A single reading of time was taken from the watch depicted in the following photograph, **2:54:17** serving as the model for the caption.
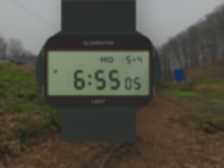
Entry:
**6:55:05**
